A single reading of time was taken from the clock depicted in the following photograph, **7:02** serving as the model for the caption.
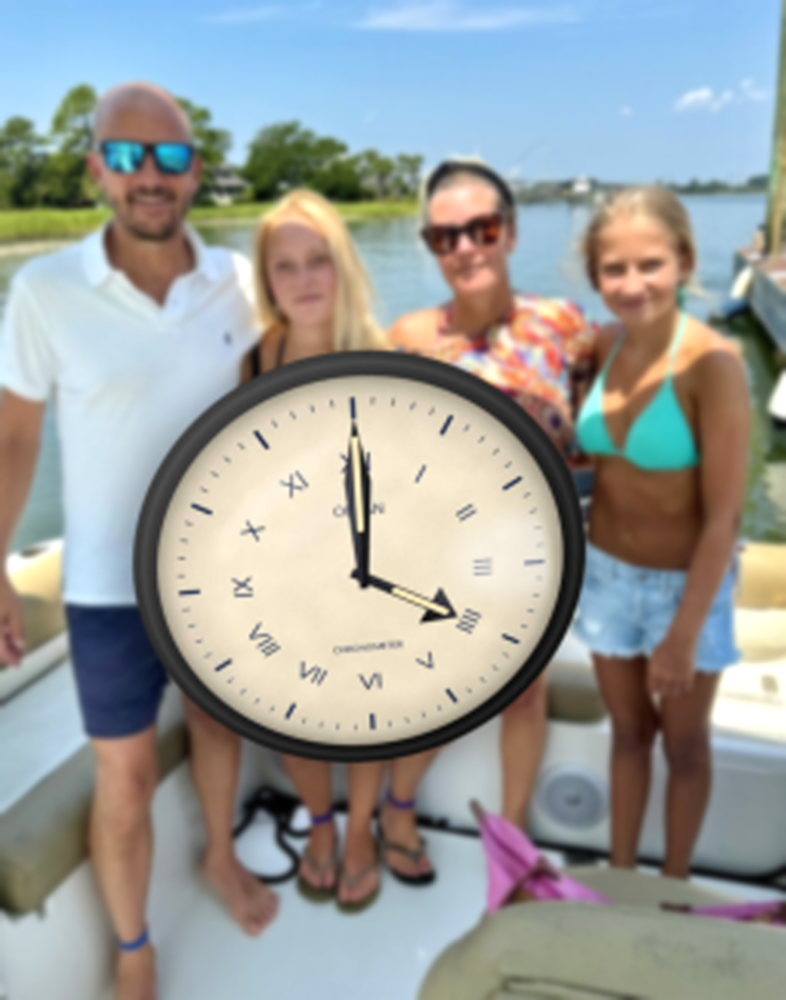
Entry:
**4:00**
